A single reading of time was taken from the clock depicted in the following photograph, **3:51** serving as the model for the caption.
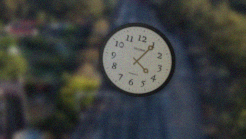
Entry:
**4:05**
